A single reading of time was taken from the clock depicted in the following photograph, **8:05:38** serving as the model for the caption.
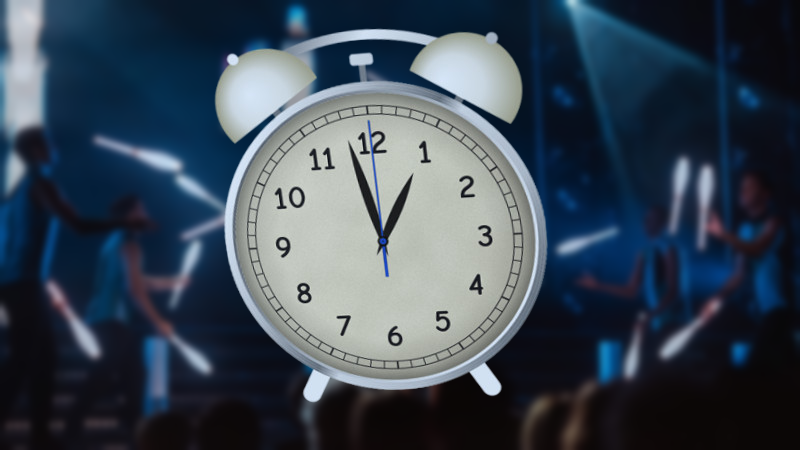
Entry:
**12:58:00**
